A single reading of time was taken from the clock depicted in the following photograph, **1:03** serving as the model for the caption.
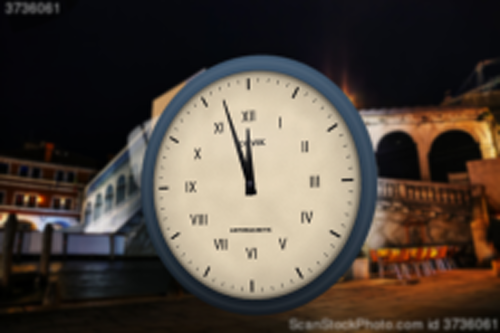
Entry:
**11:57**
